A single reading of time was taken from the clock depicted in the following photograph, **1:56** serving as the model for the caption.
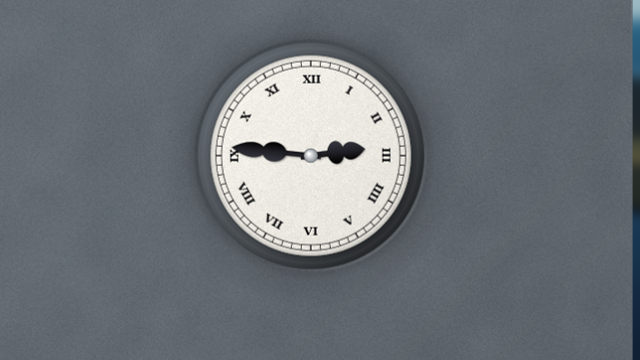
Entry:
**2:46**
